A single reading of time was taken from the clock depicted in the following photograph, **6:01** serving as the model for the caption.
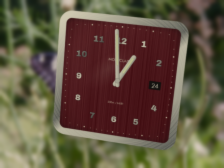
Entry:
**12:59**
